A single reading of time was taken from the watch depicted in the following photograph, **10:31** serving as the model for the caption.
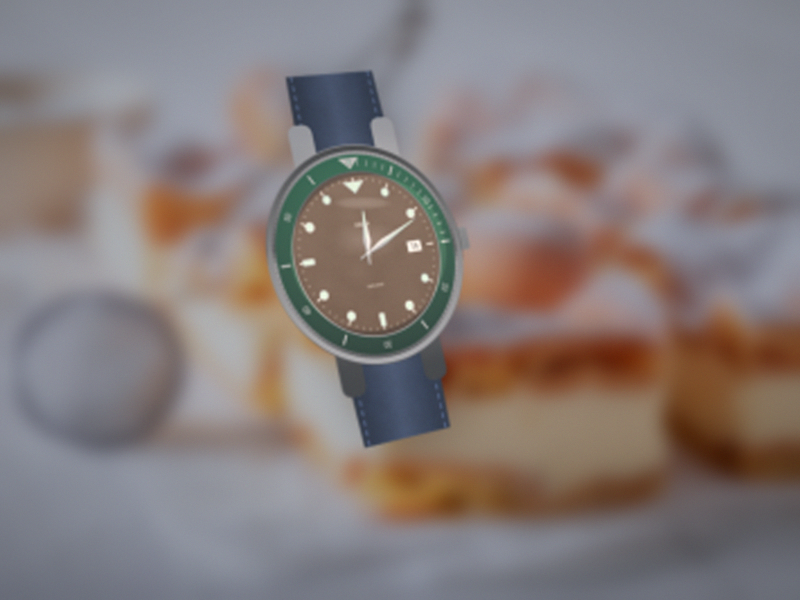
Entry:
**12:11**
